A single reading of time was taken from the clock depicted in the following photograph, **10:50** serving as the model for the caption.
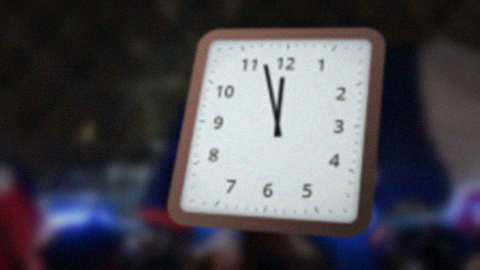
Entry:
**11:57**
